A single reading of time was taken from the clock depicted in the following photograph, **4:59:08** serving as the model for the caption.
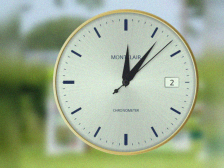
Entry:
**12:06:08**
